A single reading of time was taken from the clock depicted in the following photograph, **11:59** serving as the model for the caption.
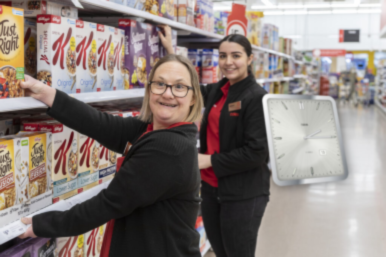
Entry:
**2:15**
